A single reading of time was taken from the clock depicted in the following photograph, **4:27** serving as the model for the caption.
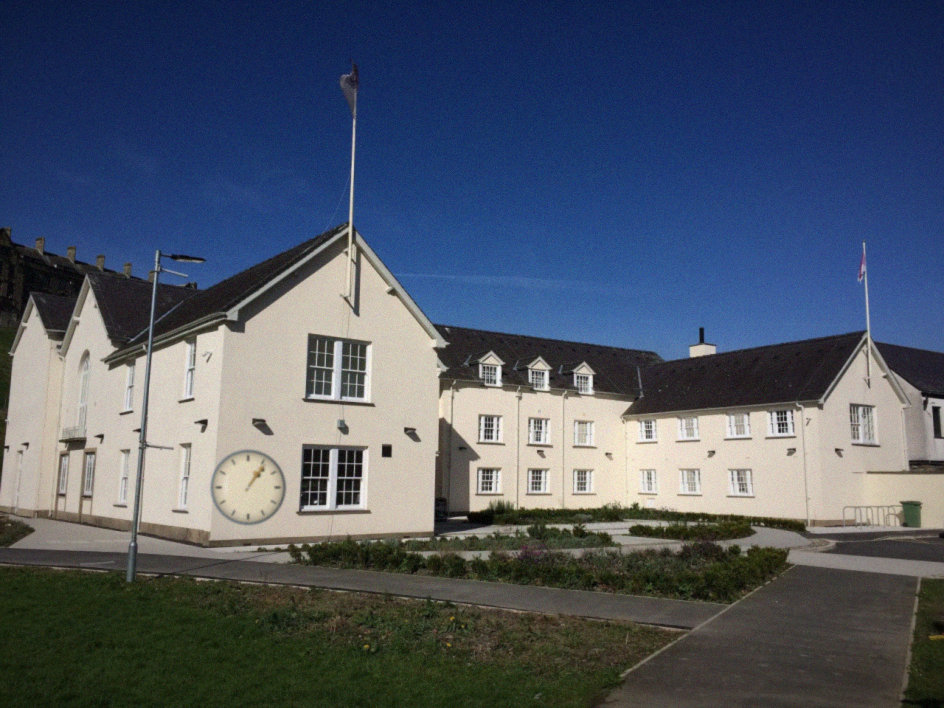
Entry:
**1:06**
